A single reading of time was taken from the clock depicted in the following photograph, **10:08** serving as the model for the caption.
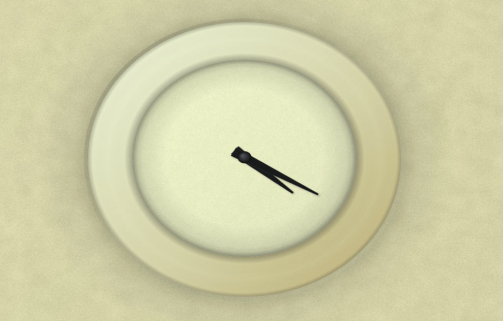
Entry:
**4:20**
